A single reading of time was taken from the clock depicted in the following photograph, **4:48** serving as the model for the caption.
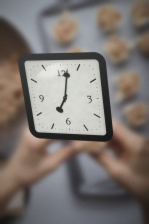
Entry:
**7:02**
